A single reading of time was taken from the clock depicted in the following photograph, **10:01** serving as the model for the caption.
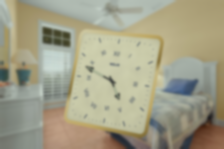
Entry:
**4:48**
